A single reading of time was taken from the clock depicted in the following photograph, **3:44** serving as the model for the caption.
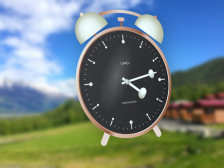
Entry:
**4:13**
